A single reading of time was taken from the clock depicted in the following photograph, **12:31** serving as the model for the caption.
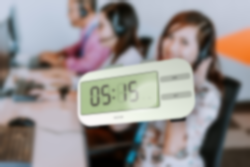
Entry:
**5:15**
